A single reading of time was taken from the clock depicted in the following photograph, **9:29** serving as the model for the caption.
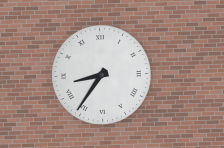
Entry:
**8:36**
